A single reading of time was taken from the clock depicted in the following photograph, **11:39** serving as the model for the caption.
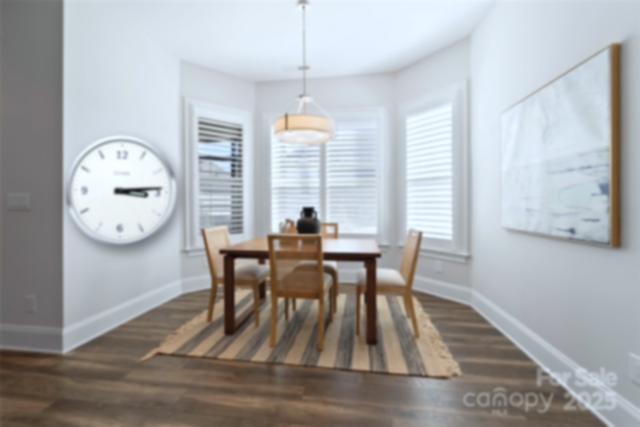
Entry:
**3:14**
